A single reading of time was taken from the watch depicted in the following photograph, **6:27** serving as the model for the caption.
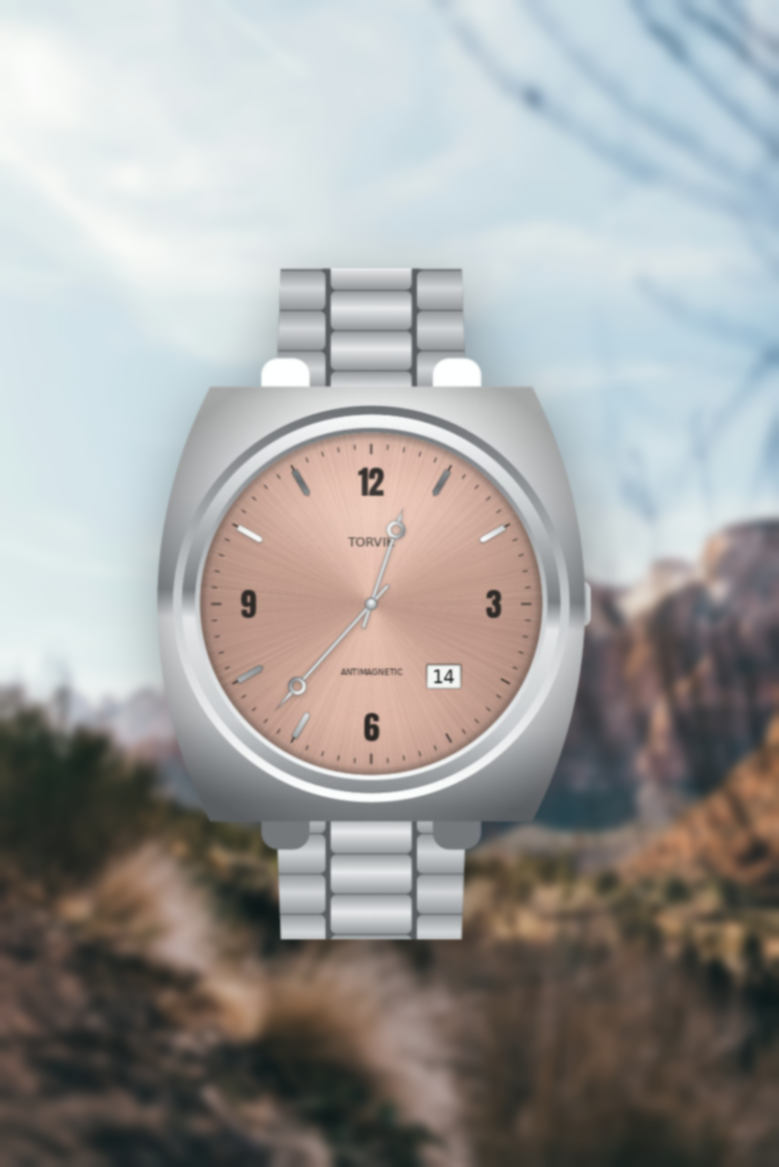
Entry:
**12:37**
